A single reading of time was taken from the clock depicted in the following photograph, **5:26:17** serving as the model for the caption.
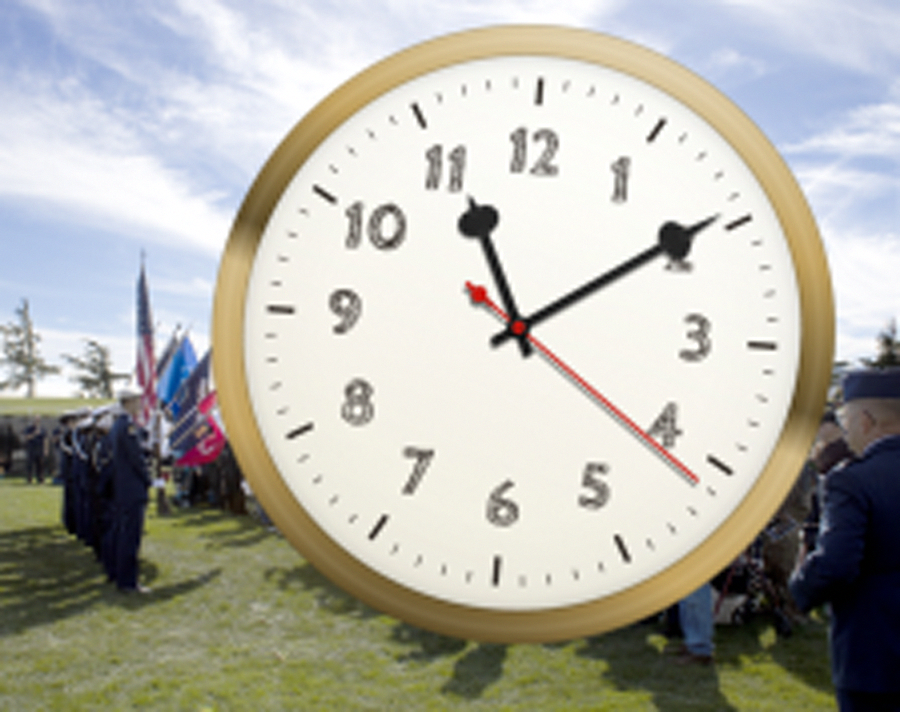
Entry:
**11:09:21**
